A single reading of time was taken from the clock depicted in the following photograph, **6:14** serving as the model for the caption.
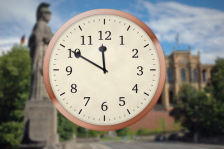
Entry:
**11:50**
